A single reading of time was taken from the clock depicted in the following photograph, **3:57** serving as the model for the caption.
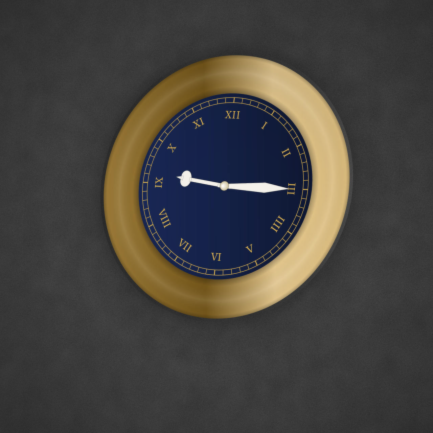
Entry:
**9:15**
